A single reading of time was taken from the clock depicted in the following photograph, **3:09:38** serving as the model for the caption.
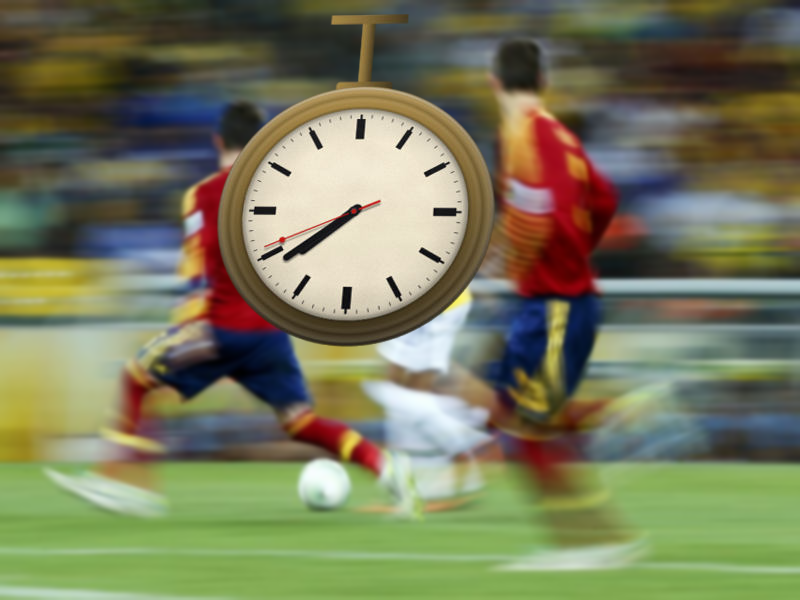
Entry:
**7:38:41**
